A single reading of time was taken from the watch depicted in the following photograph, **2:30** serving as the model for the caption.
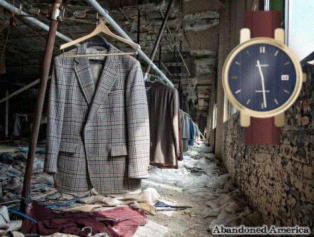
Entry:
**11:29**
